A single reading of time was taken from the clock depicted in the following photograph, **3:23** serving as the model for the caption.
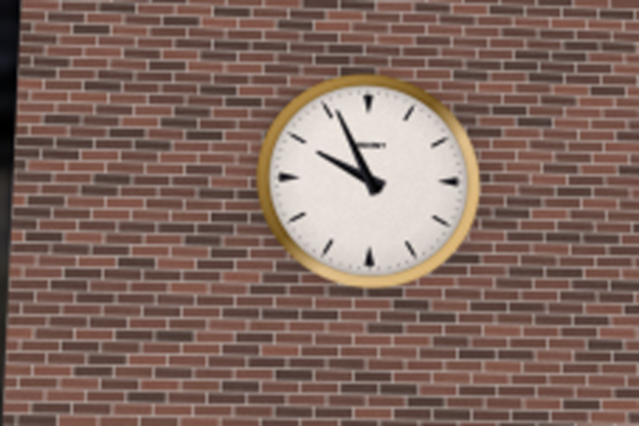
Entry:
**9:56**
